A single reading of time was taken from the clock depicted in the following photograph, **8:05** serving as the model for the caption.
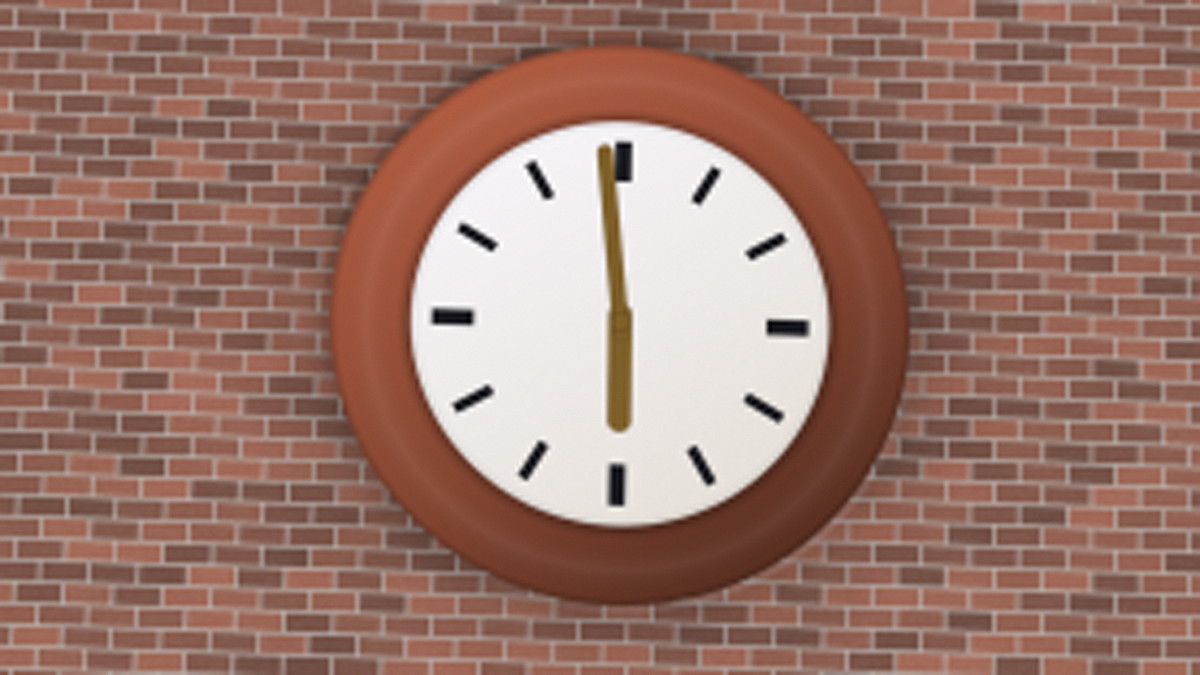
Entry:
**5:59**
